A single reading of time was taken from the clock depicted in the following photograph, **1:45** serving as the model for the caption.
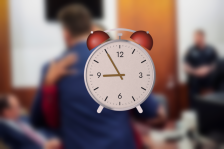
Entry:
**8:55**
